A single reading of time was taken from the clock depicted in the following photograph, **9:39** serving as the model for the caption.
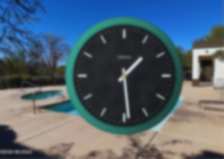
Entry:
**1:29**
